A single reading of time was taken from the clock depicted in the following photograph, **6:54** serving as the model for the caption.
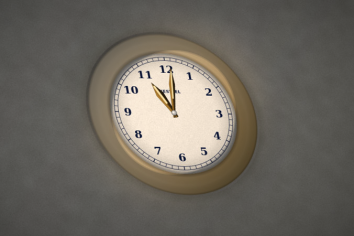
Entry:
**11:01**
